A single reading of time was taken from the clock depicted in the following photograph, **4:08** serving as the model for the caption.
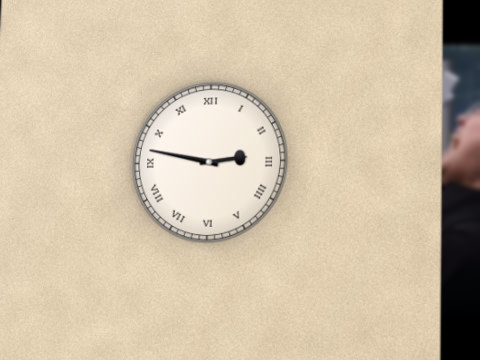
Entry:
**2:47**
